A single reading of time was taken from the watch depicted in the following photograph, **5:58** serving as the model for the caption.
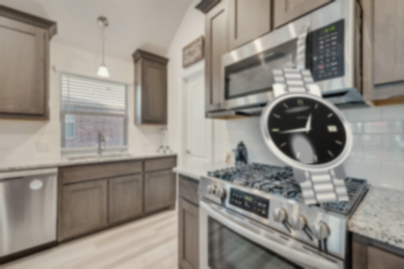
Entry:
**12:44**
